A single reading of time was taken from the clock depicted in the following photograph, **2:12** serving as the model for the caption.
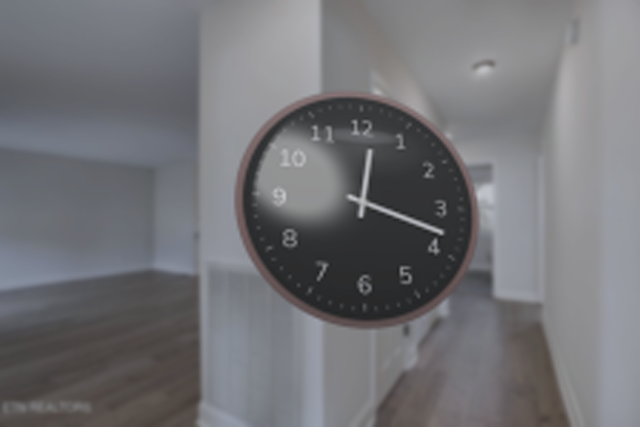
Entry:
**12:18**
